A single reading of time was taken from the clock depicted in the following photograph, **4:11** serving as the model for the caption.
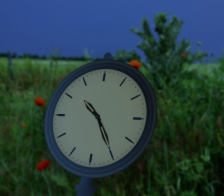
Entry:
**10:25**
